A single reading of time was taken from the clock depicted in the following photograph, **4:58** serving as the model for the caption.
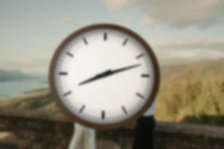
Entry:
**8:12**
